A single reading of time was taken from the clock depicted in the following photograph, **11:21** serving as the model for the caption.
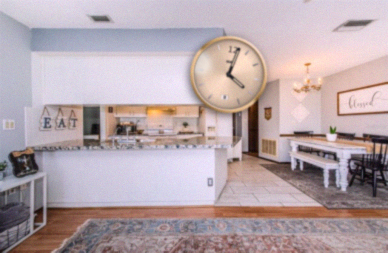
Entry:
**4:02**
